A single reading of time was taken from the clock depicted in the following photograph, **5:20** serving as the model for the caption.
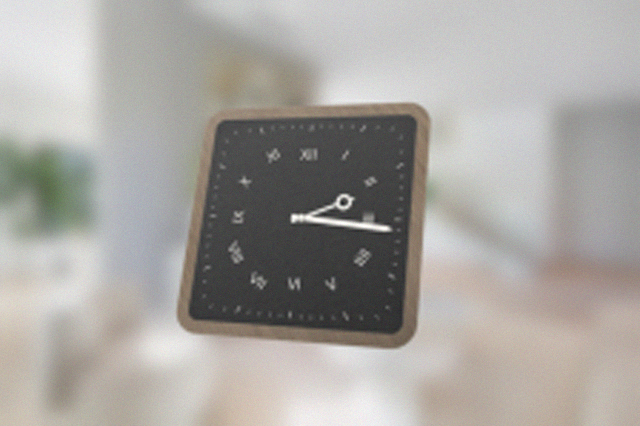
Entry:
**2:16**
